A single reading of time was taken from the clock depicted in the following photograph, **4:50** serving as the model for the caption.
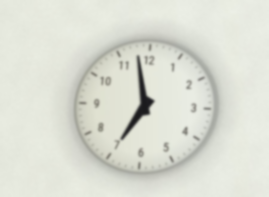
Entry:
**6:58**
